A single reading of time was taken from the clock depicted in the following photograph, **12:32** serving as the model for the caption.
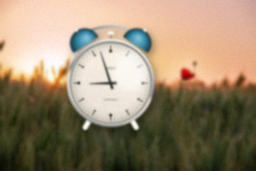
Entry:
**8:57**
